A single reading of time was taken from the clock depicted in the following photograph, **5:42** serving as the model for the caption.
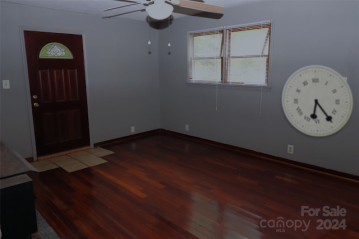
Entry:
**6:24**
